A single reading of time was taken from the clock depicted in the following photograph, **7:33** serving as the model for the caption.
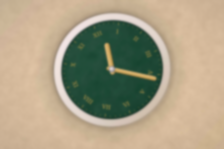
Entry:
**12:21**
